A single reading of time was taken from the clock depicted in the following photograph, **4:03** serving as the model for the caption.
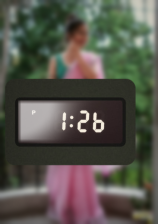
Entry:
**1:26**
